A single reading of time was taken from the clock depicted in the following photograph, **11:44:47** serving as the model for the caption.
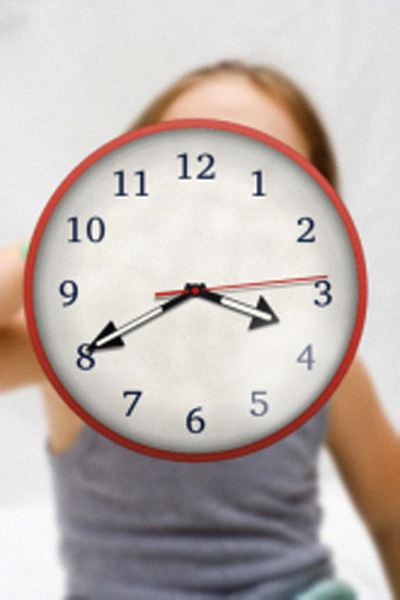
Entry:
**3:40:14**
